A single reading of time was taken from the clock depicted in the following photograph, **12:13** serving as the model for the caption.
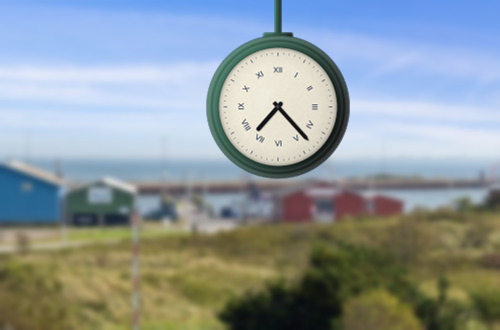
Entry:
**7:23**
